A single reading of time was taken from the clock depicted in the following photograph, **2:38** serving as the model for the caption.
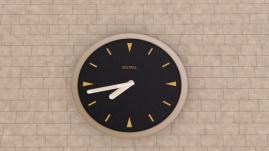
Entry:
**7:43**
